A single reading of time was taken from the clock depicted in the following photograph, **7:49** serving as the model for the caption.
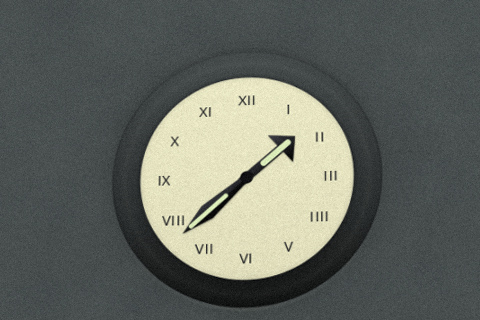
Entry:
**1:38**
